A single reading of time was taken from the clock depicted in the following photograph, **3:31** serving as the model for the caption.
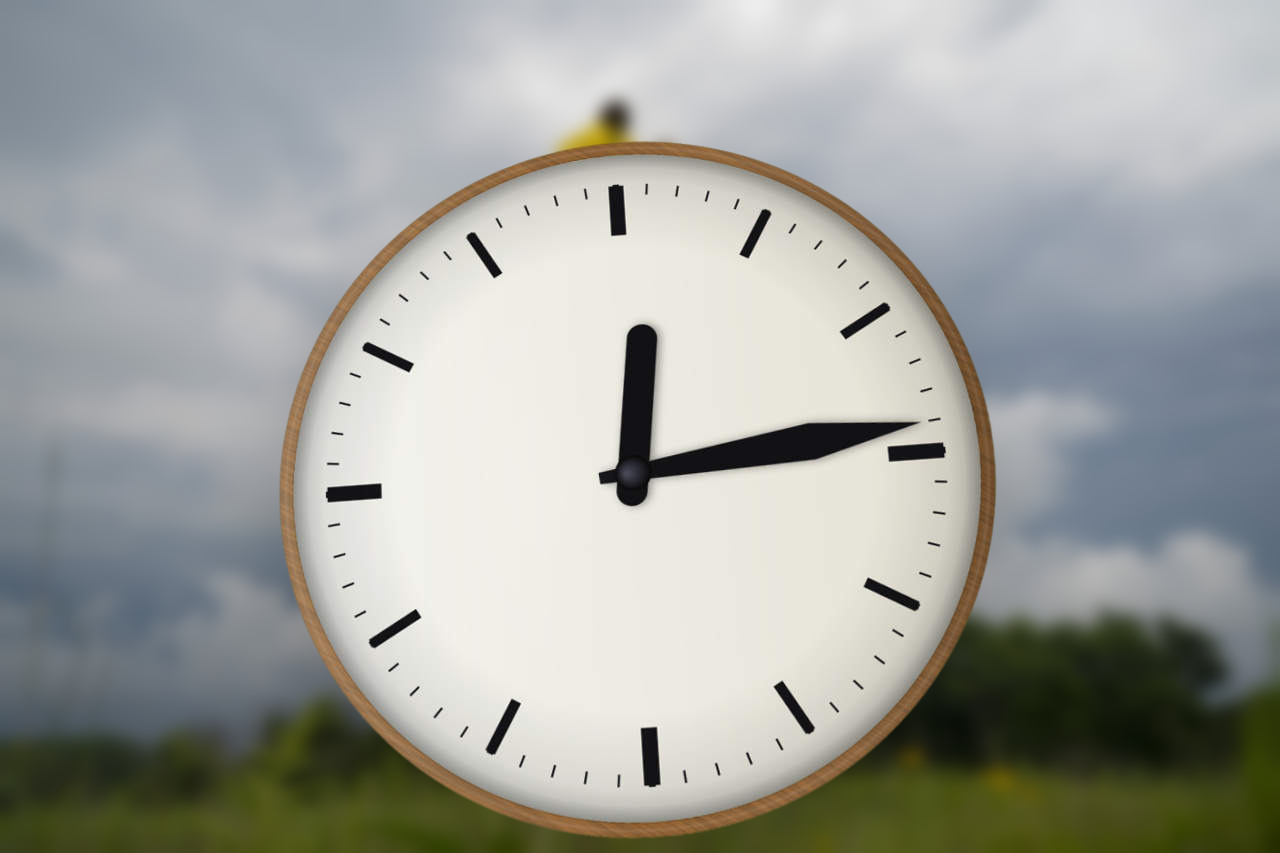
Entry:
**12:14**
